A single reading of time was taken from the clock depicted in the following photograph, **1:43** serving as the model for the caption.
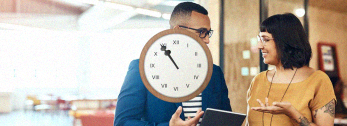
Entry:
**10:54**
